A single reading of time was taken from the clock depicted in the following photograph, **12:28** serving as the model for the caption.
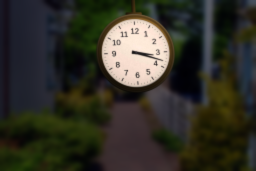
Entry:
**3:18**
